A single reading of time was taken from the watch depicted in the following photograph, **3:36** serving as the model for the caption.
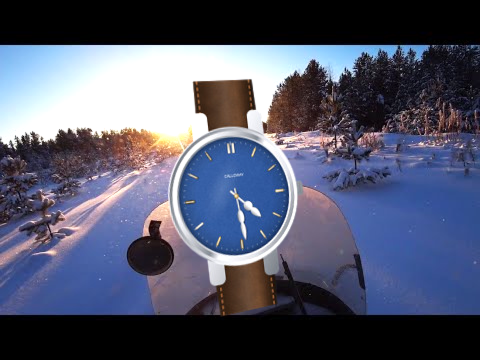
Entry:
**4:29**
